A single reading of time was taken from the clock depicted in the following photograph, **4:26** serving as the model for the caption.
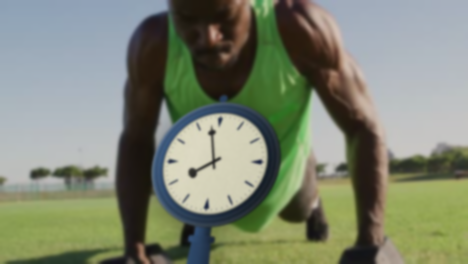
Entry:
**7:58**
